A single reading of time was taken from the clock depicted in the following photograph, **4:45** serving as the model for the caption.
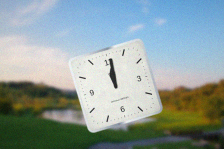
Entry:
**12:01**
